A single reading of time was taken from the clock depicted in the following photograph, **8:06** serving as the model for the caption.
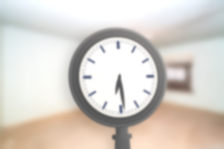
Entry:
**6:29**
